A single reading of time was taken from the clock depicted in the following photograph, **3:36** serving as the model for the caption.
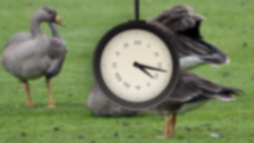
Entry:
**4:17**
